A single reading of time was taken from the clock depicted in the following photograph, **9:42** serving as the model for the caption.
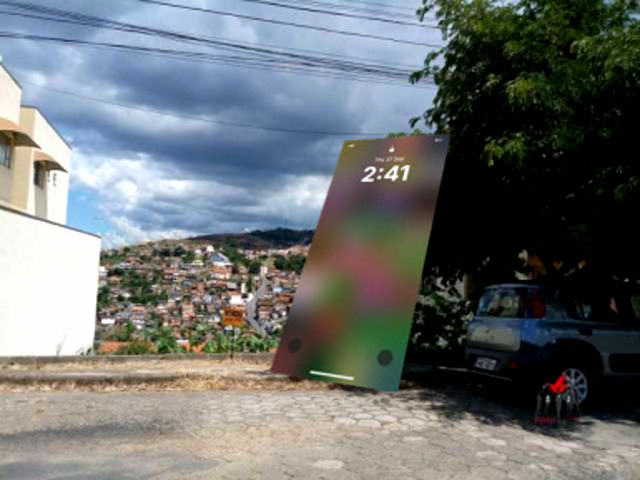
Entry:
**2:41**
